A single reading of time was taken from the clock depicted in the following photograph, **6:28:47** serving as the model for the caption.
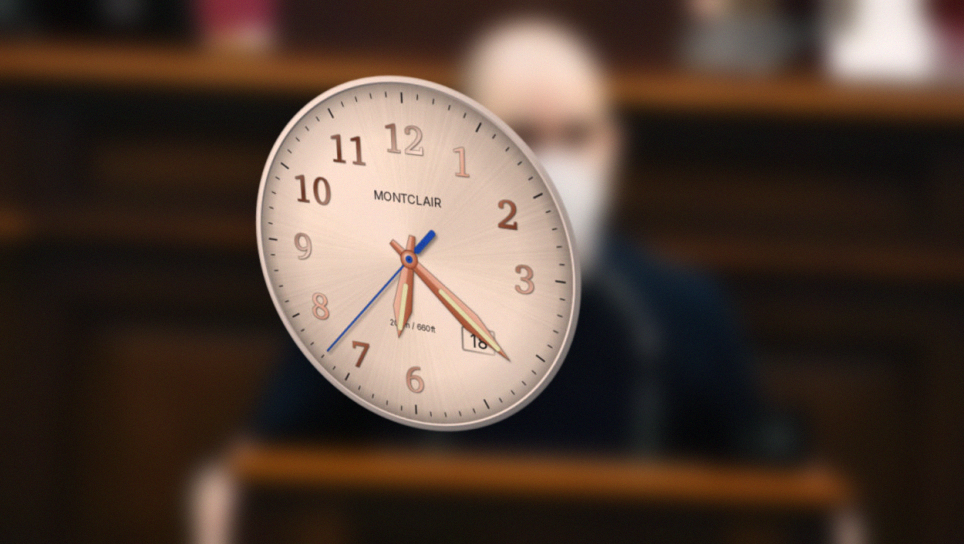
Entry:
**6:21:37**
